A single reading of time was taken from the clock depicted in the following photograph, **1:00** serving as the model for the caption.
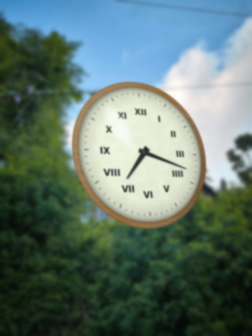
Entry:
**7:18**
